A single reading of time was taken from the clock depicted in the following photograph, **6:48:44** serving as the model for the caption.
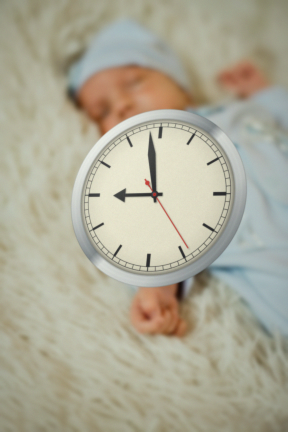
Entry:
**8:58:24**
